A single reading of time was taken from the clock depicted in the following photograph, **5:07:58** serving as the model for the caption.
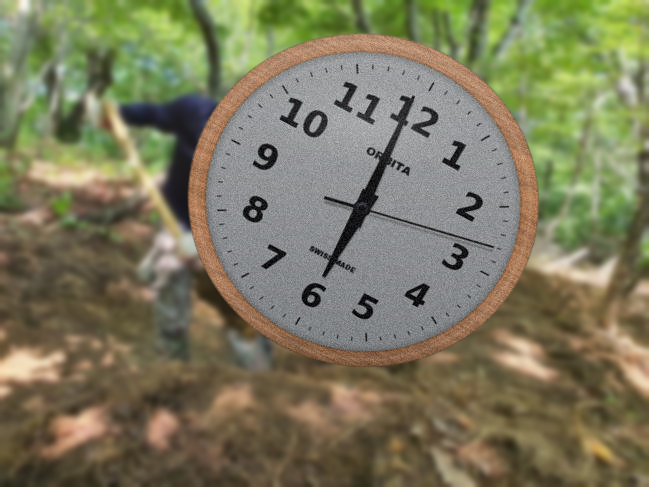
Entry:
**5:59:13**
